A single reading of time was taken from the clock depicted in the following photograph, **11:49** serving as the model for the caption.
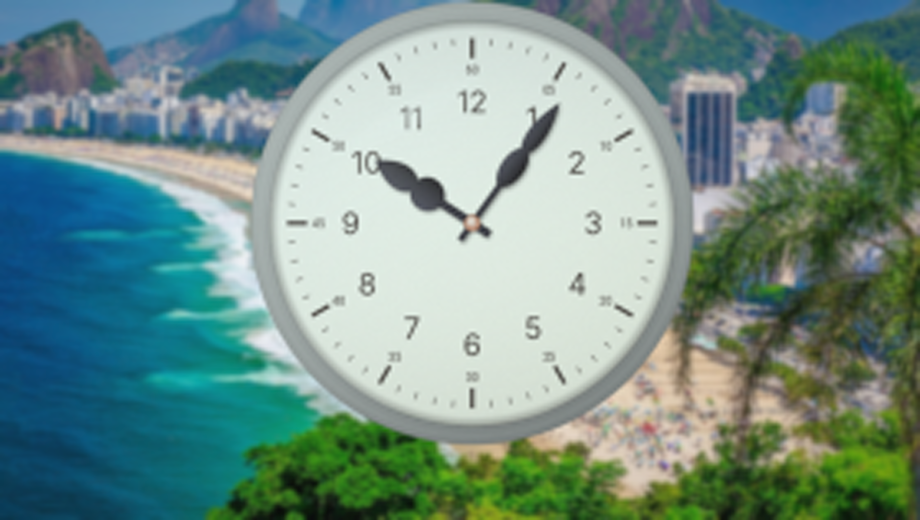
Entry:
**10:06**
